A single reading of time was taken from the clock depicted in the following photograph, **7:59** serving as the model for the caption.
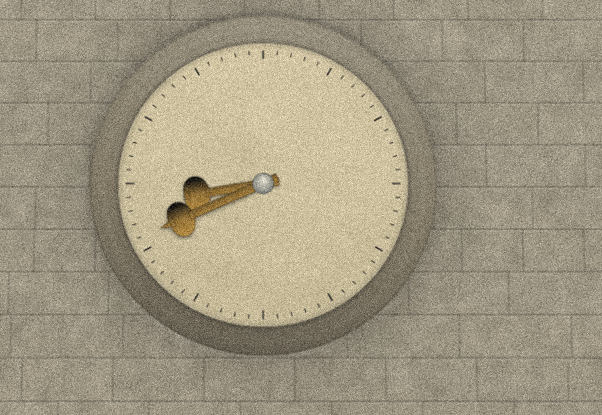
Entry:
**8:41**
